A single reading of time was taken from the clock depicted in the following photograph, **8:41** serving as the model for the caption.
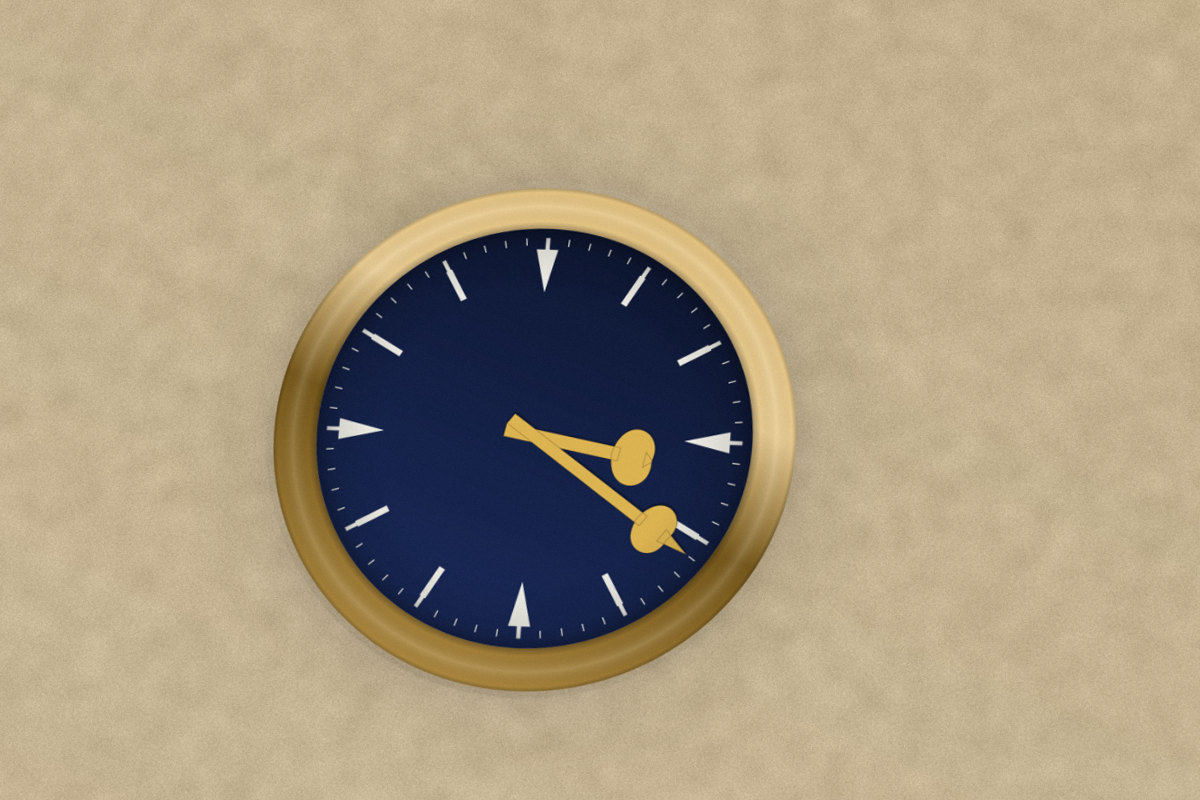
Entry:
**3:21**
